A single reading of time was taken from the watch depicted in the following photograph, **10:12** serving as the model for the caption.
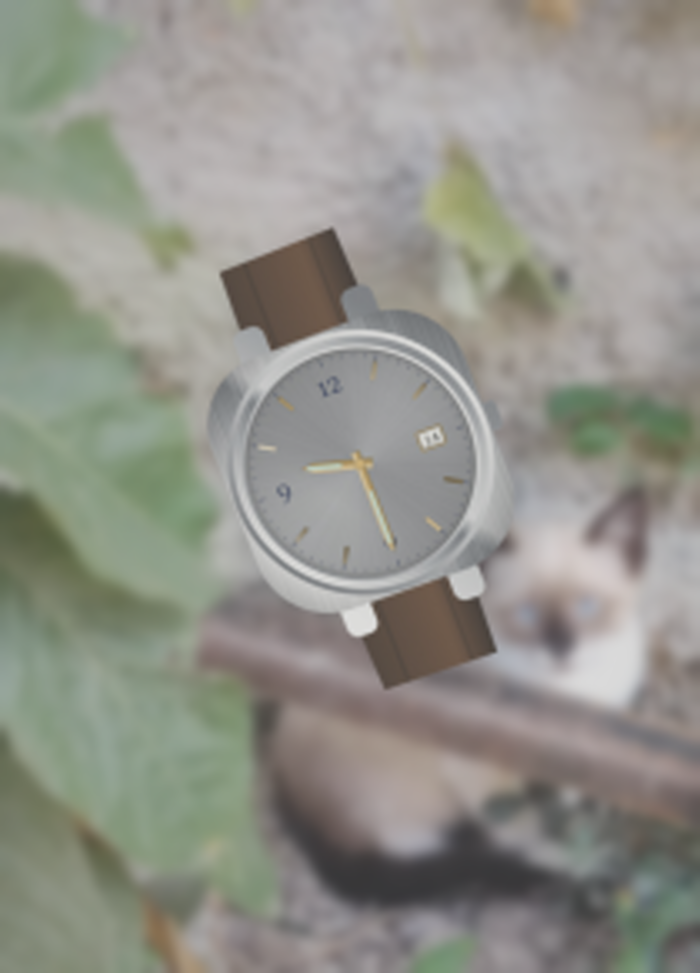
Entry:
**9:30**
